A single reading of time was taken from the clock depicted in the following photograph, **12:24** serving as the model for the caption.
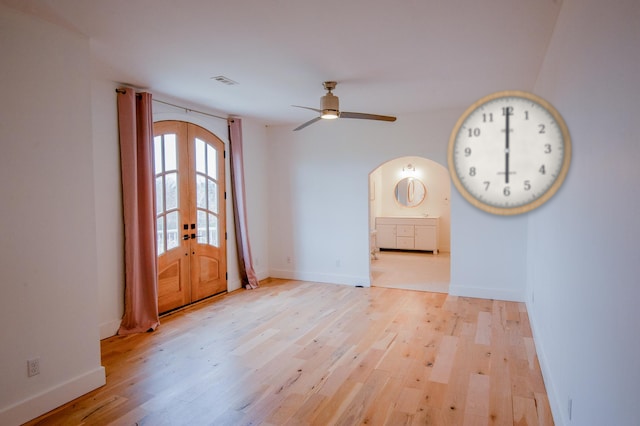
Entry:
**6:00**
